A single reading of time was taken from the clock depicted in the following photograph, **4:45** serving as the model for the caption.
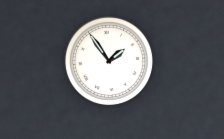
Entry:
**1:55**
